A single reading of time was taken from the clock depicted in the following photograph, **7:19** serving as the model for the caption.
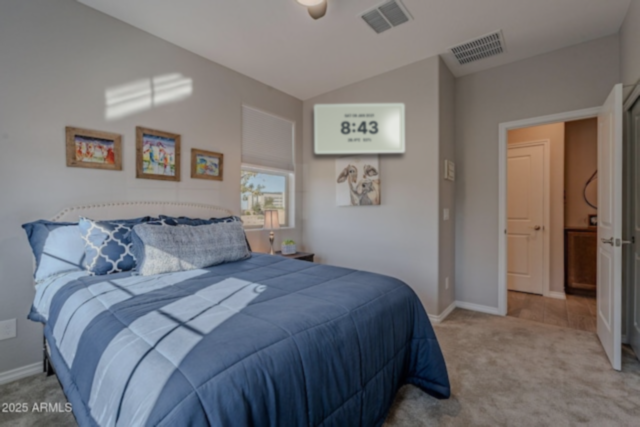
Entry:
**8:43**
